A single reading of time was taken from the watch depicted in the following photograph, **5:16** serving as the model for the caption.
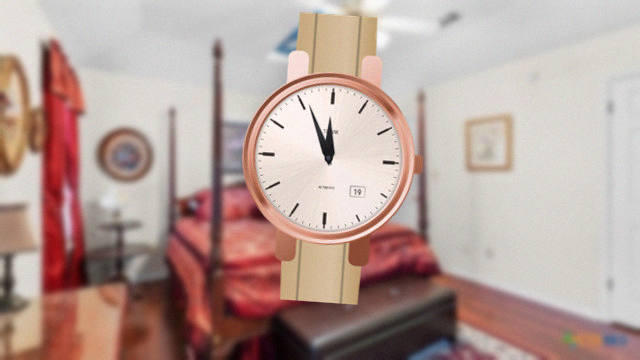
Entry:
**11:56**
